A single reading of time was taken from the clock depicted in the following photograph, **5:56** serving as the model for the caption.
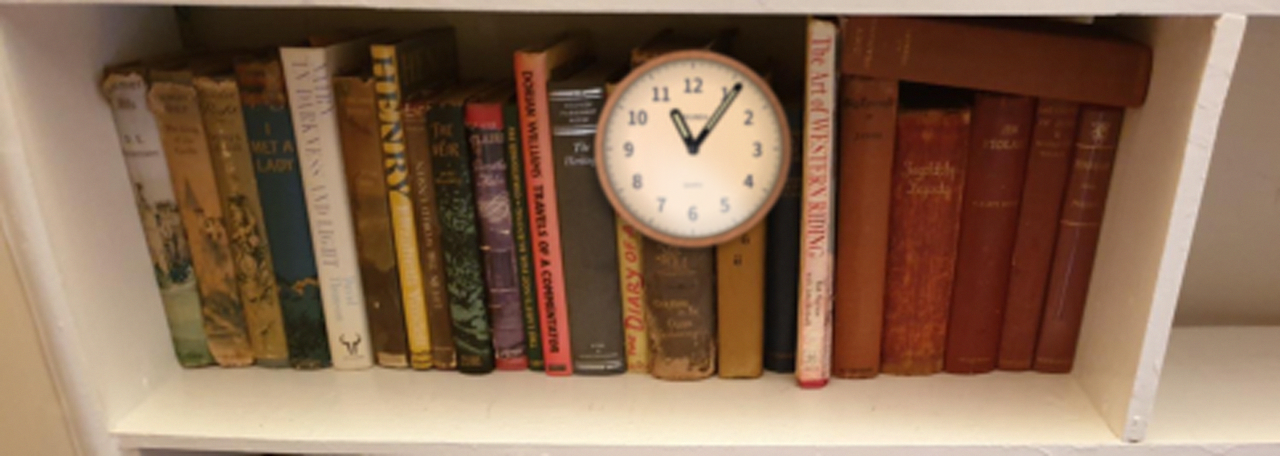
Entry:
**11:06**
